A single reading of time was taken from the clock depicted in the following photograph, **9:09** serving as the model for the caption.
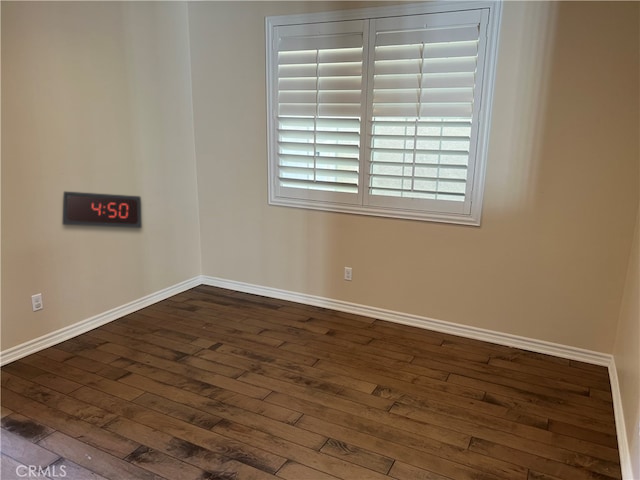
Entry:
**4:50**
